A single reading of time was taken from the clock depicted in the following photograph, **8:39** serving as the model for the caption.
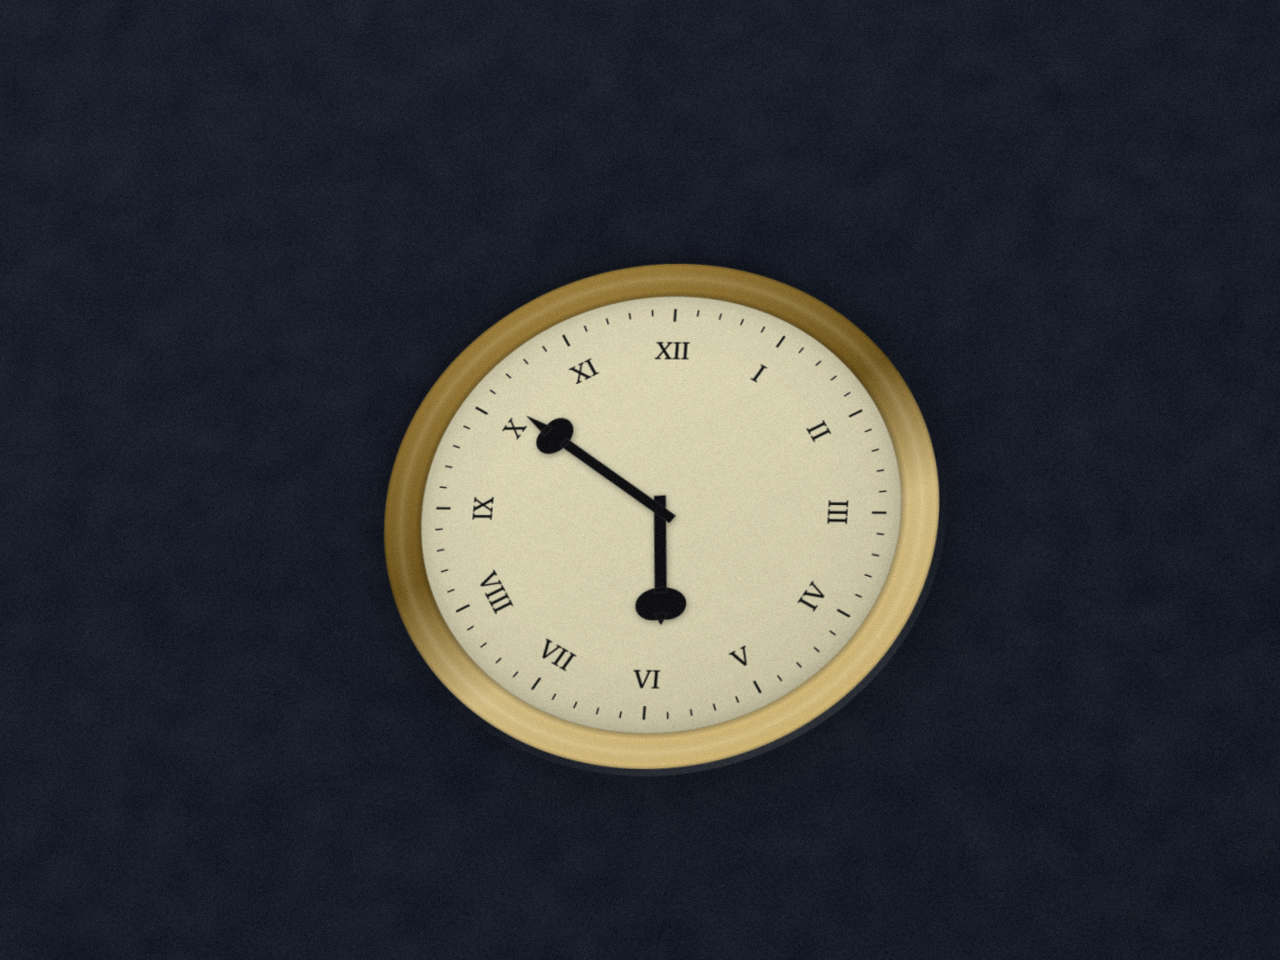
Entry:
**5:51**
